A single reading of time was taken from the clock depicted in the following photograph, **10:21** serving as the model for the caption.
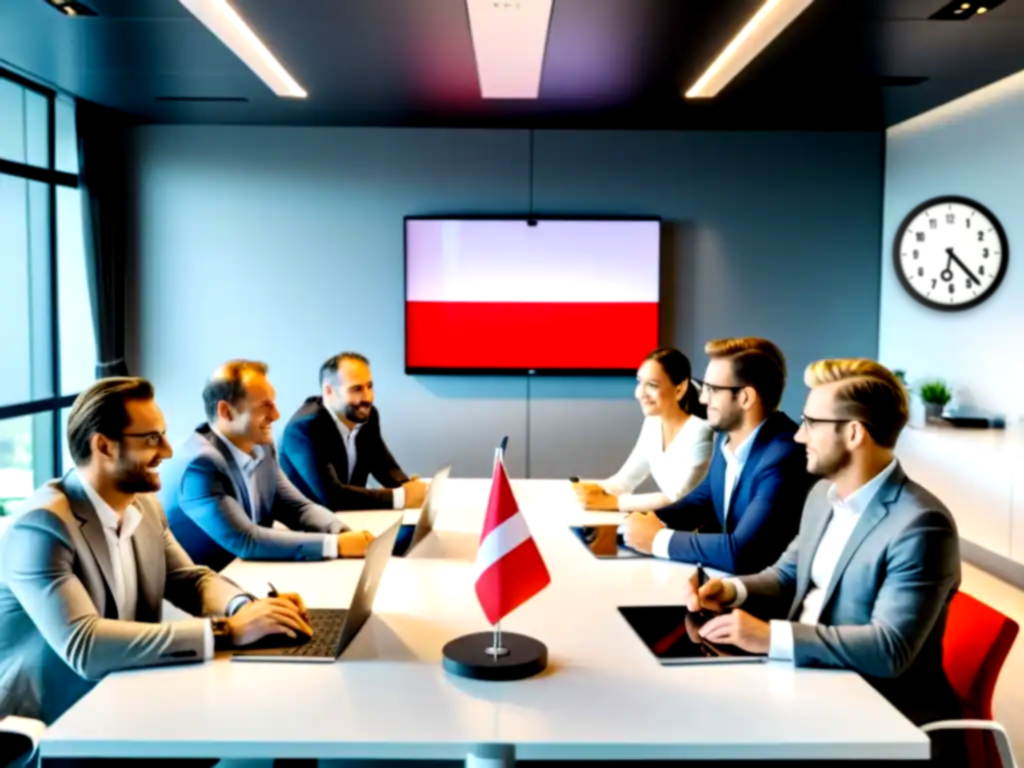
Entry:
**6:23**
